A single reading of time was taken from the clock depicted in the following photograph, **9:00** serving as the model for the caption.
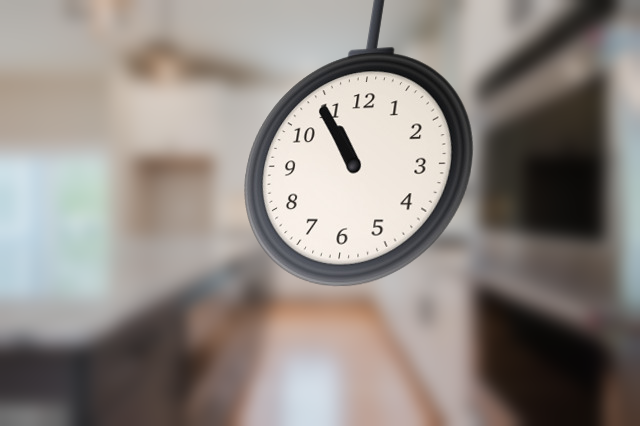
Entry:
**10:54**
